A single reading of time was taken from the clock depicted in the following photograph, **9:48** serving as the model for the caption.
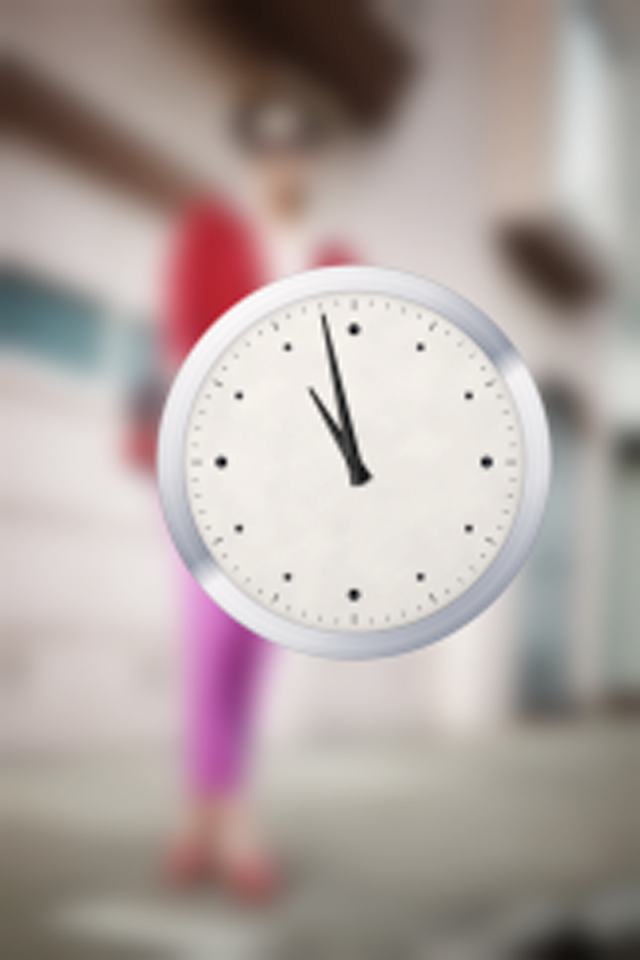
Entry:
**10:58**
